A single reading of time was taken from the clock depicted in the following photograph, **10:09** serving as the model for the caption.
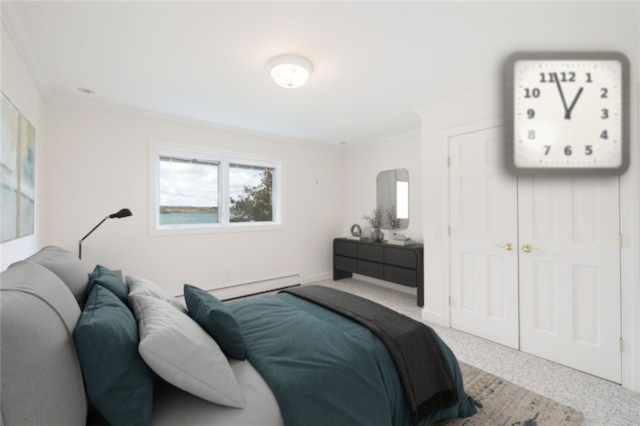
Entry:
**12:57**
